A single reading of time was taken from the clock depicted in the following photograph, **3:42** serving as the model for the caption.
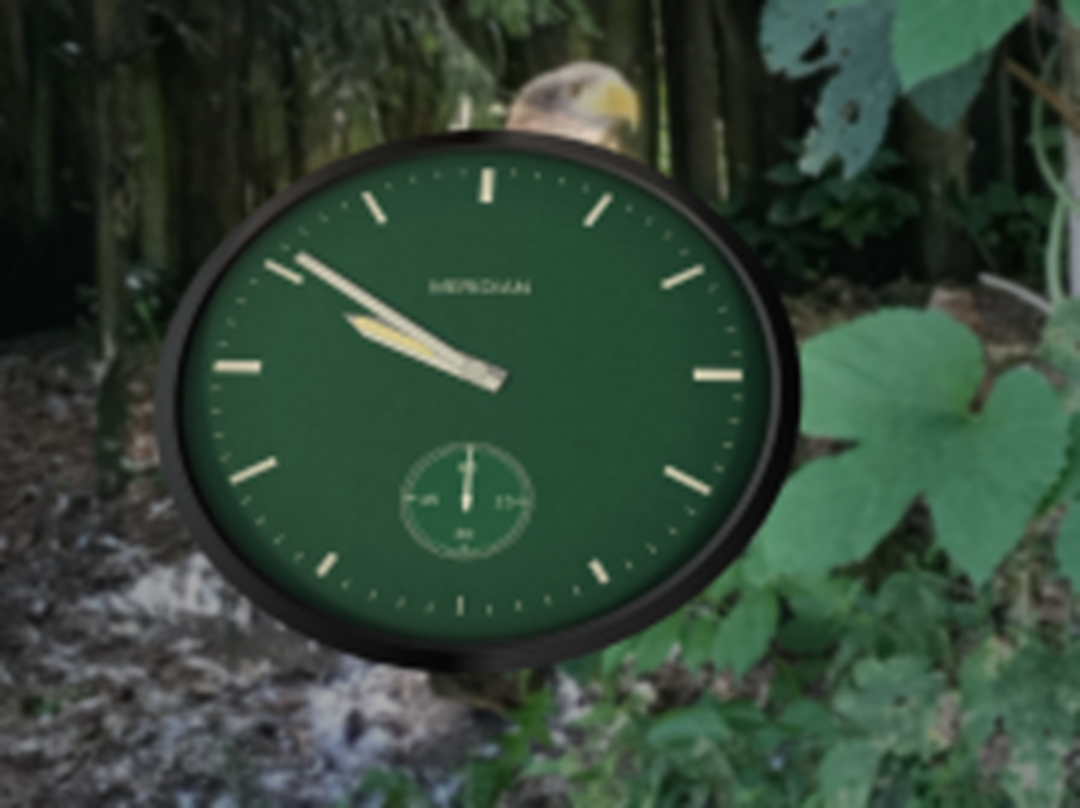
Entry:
**9:51**
